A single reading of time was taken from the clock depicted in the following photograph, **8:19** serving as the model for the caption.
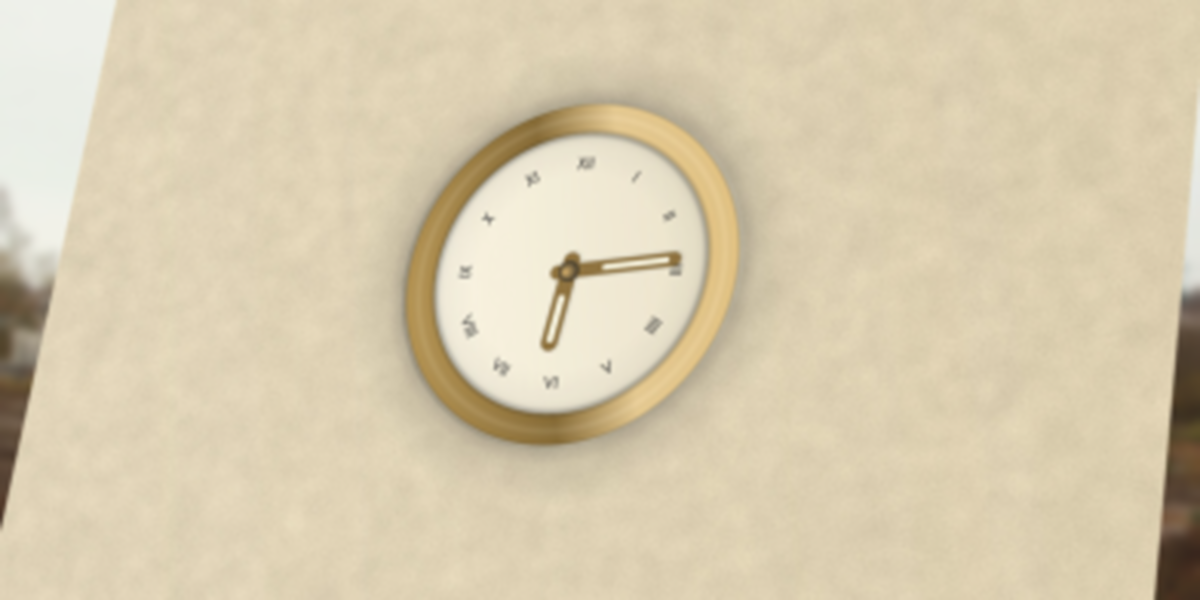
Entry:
**6:14**
